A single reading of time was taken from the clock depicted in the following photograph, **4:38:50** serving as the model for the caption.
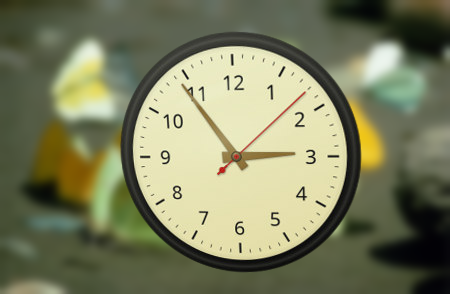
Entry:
**2:54:08**
